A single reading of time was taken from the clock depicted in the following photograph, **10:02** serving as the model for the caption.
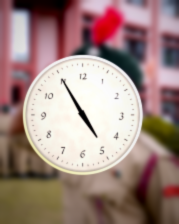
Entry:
**4:55**
